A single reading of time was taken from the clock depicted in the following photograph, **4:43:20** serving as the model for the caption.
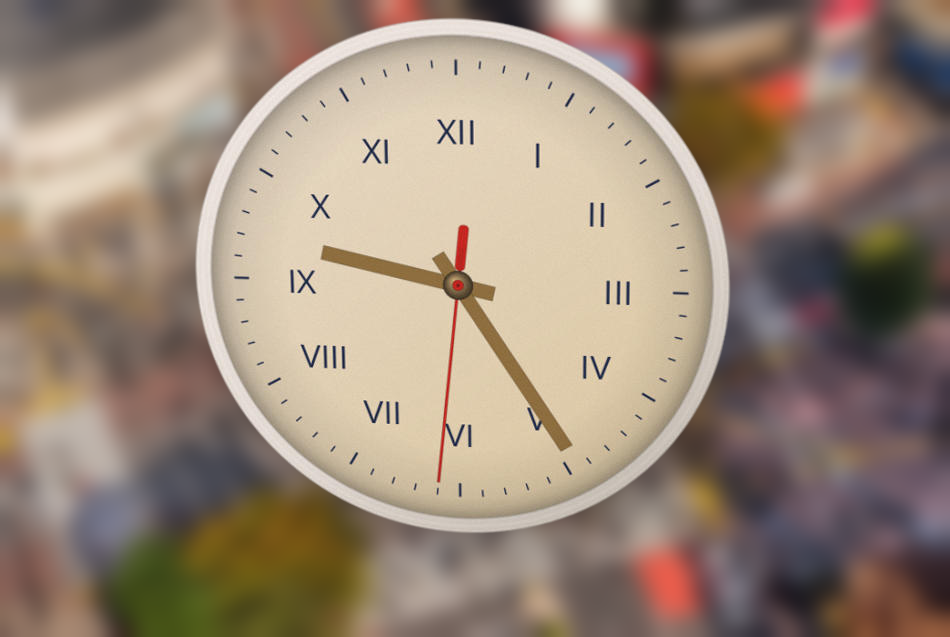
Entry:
**9:24:31**
